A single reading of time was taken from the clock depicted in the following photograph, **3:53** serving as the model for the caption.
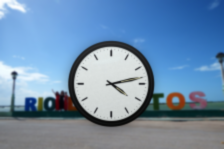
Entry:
**4:13**
